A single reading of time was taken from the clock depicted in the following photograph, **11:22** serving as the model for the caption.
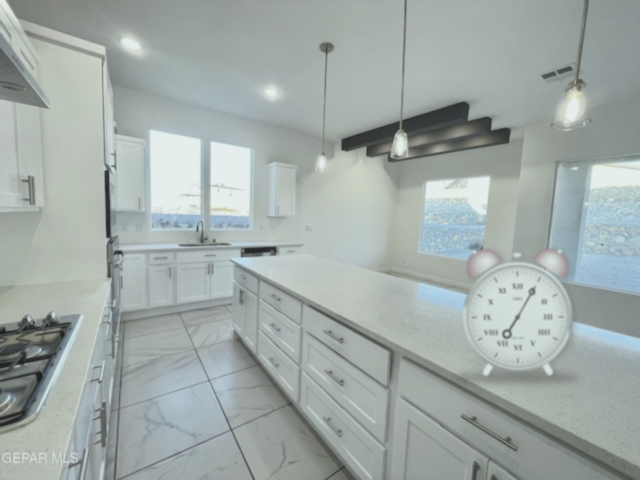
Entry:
**7:05**
